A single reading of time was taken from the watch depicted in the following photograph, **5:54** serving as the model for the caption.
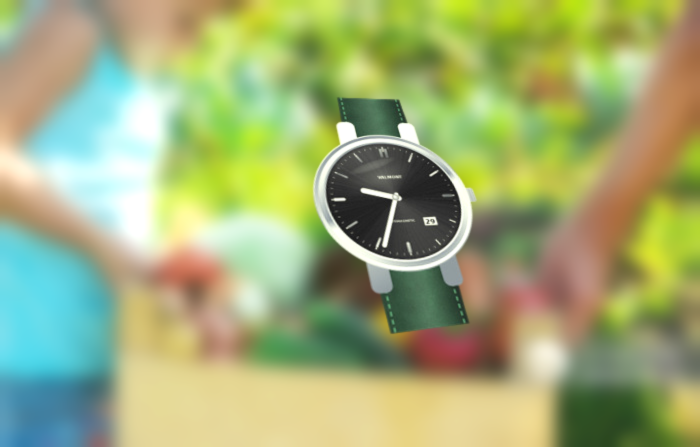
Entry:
**9:34**
